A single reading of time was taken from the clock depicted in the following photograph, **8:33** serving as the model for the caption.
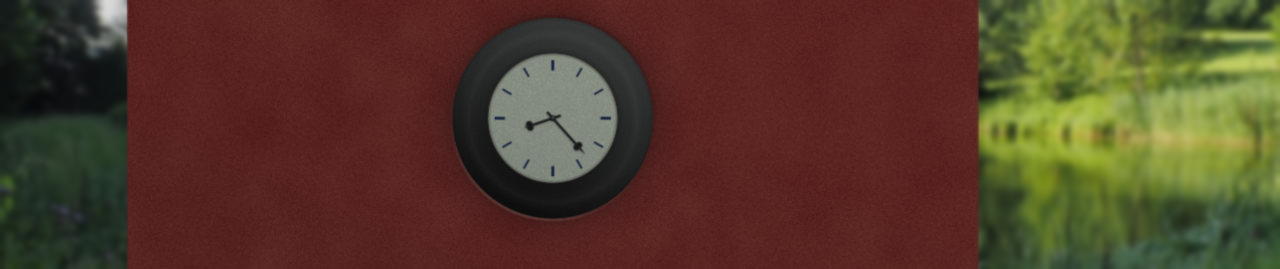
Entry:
**8:23**
